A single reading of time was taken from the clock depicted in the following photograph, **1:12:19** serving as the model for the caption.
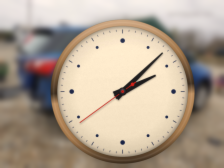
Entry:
**2:07:39**
